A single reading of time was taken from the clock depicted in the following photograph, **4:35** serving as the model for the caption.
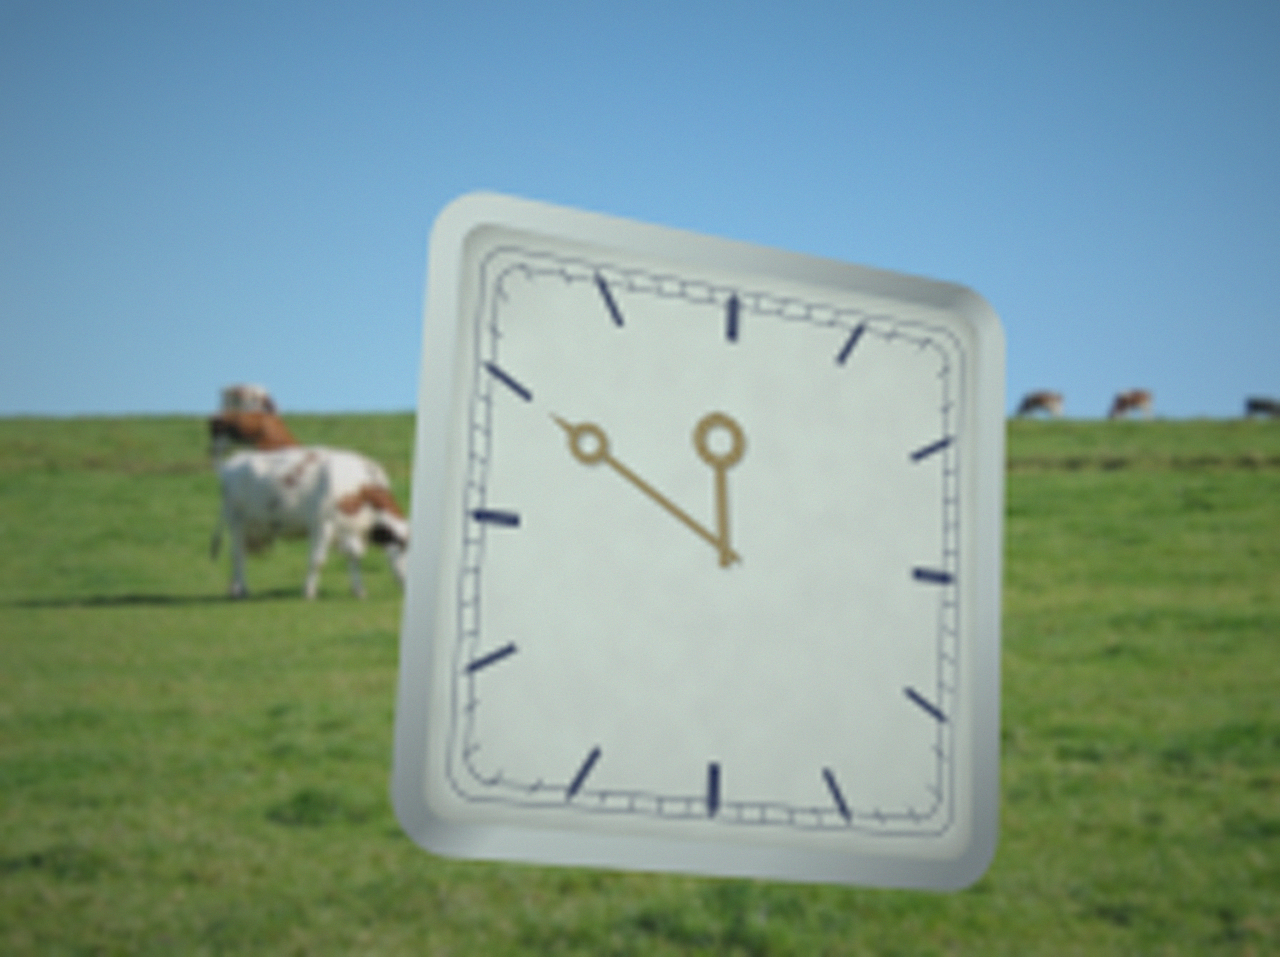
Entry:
**11:50**
